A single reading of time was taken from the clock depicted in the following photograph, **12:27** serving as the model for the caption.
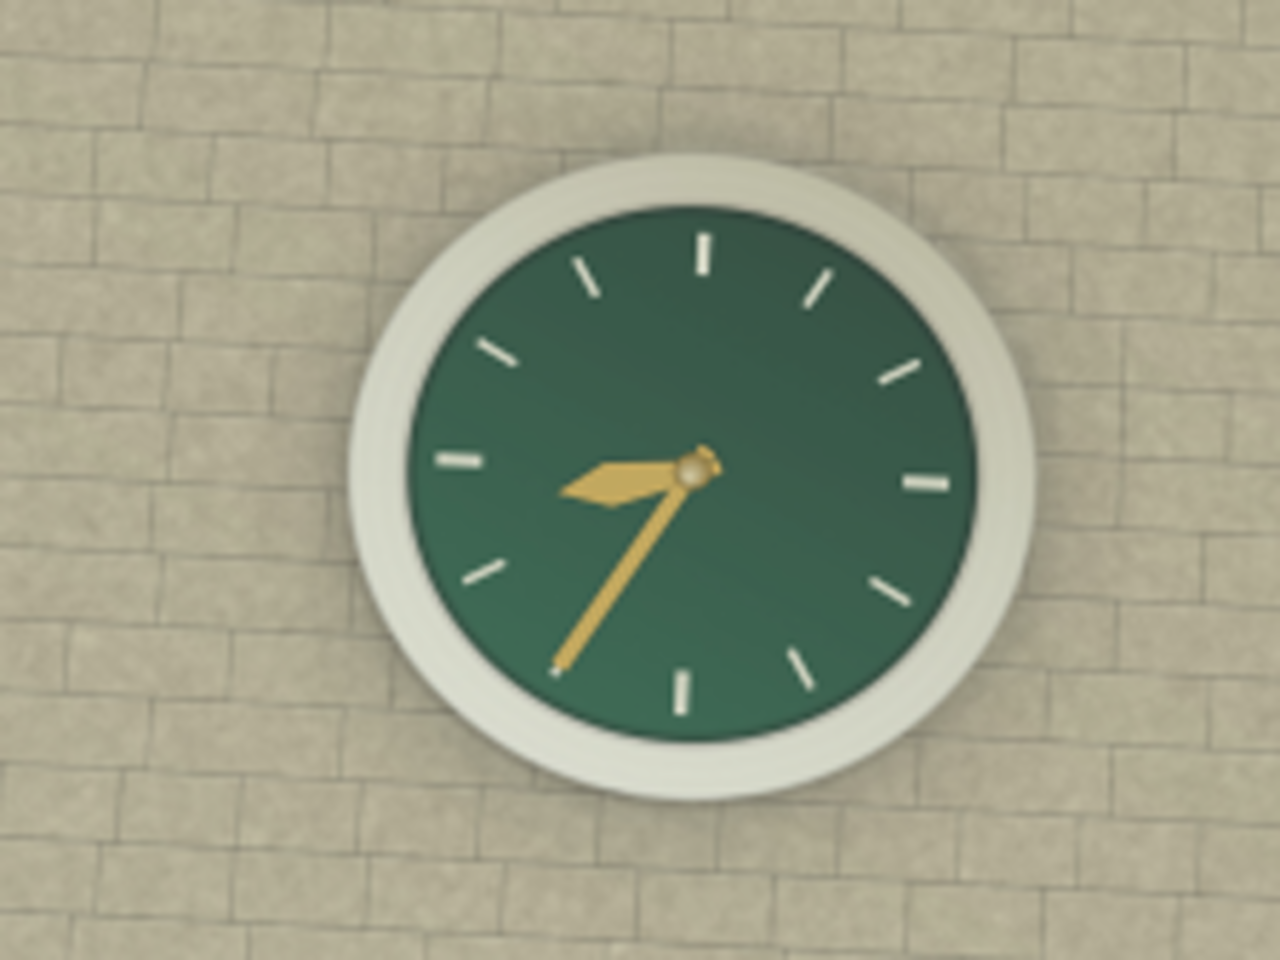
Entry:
**8:35**
